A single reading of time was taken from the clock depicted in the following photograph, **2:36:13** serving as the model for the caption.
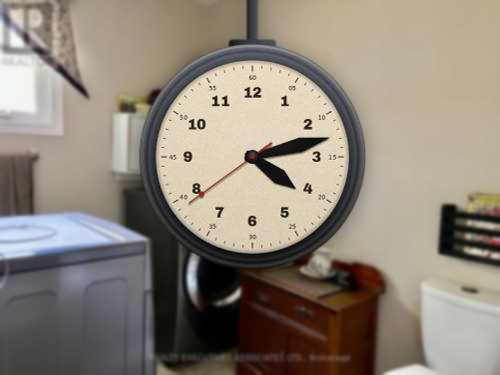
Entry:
**4:12:39**
